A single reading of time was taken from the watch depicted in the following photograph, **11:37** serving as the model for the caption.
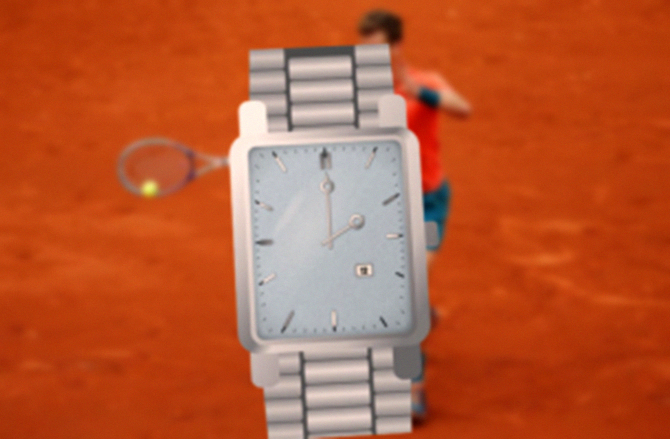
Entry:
**2:00**
